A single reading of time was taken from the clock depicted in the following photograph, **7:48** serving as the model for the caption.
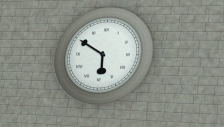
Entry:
**5:50**
